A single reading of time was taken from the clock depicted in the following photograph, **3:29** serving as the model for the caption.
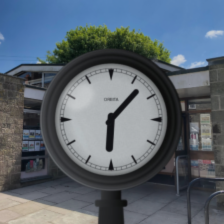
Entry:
**6:07**
